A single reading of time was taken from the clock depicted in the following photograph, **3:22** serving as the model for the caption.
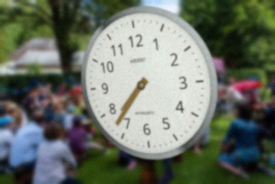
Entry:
**7:37**
